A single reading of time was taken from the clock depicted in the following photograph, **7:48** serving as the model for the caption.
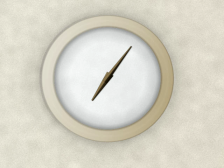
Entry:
**7:06**
